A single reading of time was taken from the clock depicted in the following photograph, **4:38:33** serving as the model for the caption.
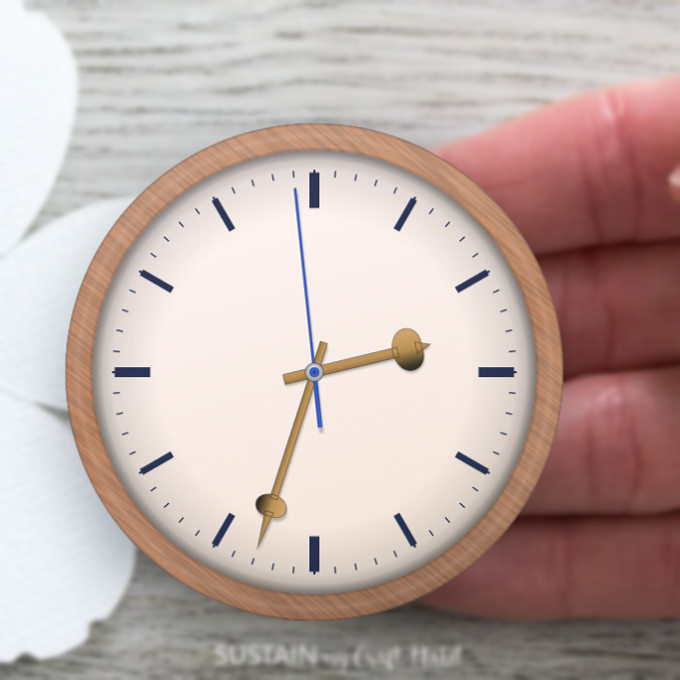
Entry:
**2:32:59**
